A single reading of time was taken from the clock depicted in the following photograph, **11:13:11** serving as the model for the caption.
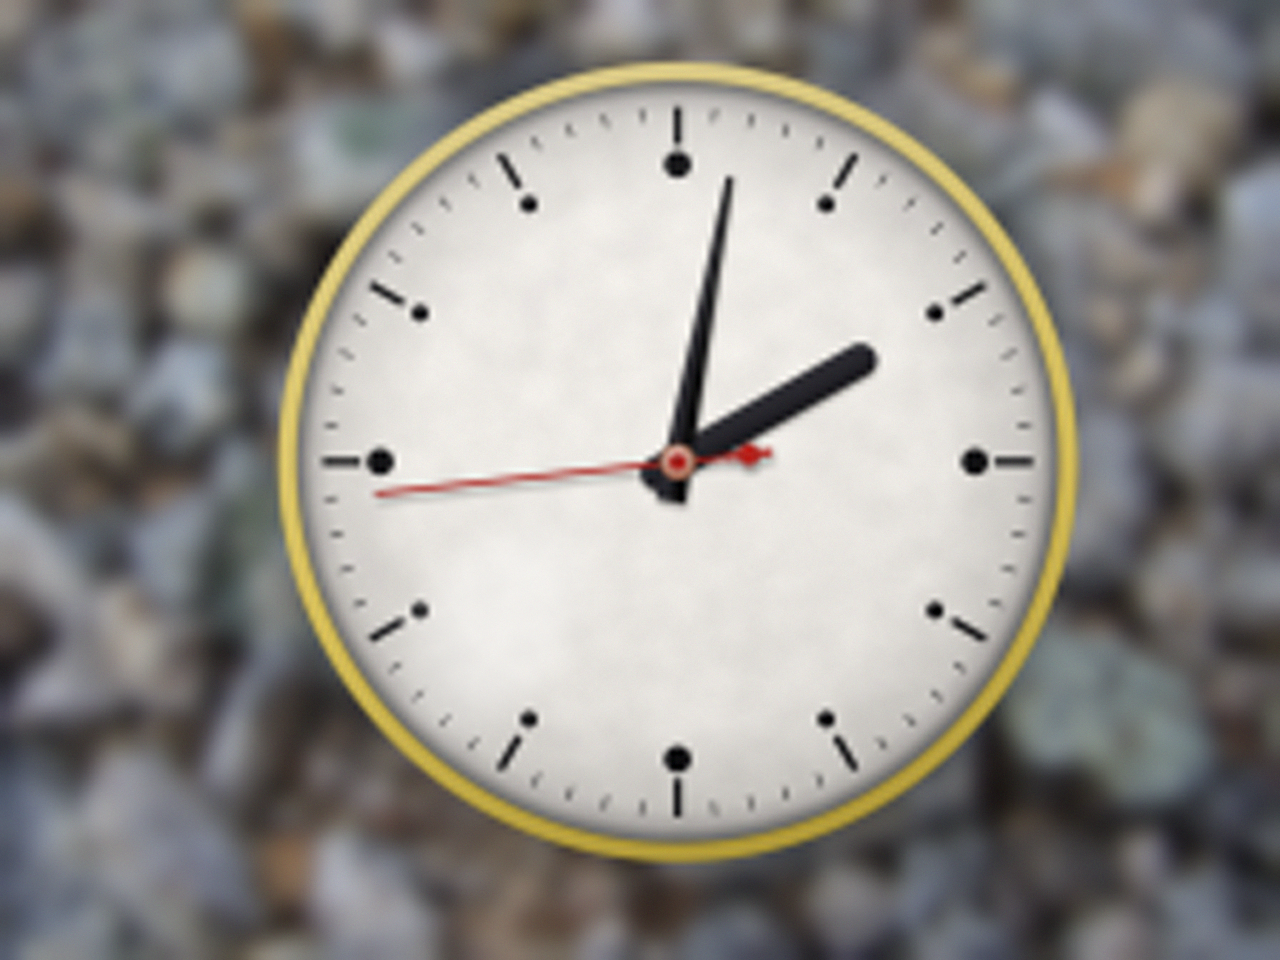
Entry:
**2:01:44**
